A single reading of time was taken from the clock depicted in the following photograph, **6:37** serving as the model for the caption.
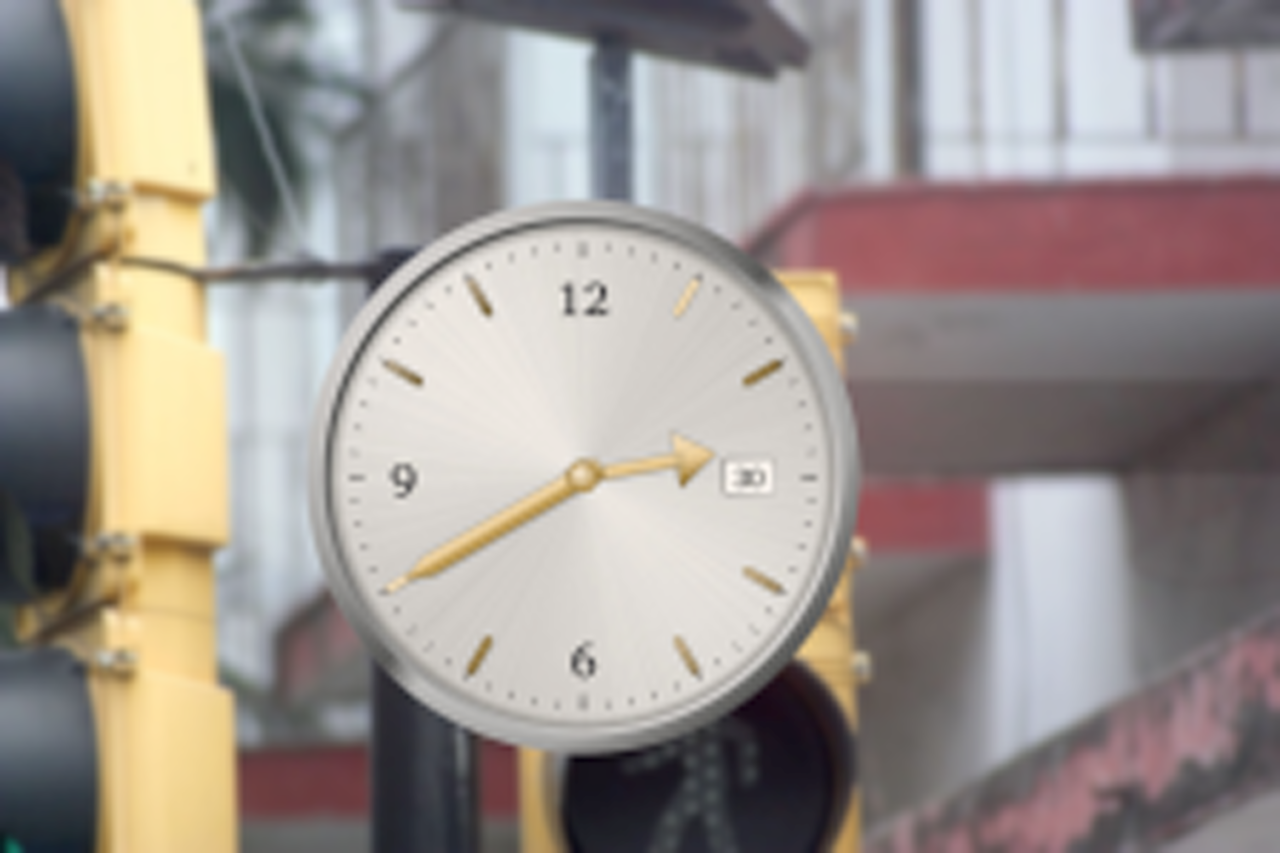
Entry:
**2:40**
